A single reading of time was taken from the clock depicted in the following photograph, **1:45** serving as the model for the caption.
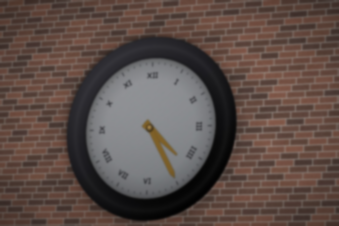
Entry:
**4:25**
